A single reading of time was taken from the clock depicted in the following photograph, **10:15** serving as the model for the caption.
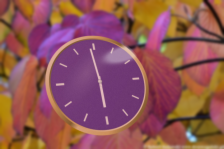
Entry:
**5:59**
